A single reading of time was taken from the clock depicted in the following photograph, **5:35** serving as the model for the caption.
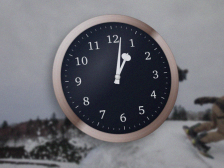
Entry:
**1:02**
